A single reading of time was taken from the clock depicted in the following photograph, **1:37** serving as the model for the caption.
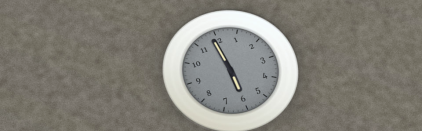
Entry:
**5:59**
